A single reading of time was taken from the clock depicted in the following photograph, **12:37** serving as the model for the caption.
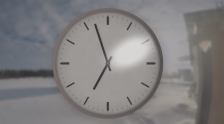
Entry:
**6:57**
